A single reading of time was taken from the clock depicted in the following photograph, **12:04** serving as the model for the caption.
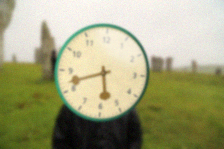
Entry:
**5:42**
